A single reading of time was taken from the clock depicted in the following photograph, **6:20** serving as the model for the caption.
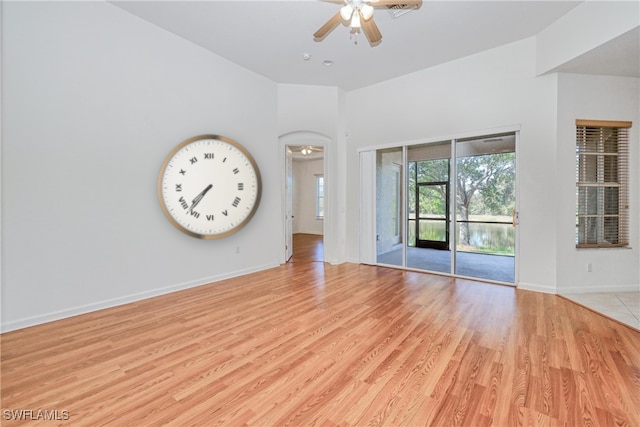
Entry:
**7:37**
